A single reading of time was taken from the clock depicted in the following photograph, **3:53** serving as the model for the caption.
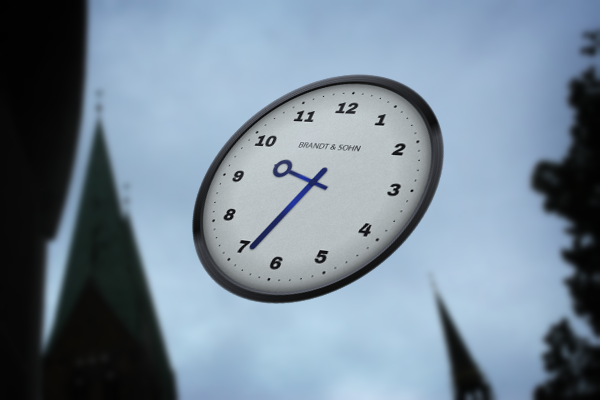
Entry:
**9:34**
